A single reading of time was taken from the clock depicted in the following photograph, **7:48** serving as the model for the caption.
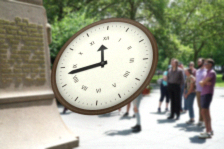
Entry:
**11:43**
